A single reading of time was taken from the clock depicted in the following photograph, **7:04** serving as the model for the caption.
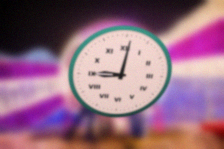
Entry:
**9:01**
